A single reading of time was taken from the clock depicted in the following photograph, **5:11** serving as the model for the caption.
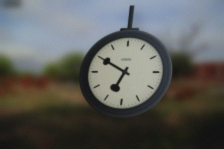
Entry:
**6:50**
